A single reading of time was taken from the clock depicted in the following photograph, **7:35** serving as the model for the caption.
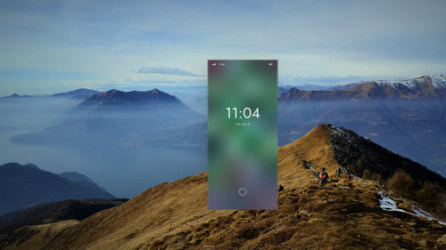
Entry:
**11:04**
